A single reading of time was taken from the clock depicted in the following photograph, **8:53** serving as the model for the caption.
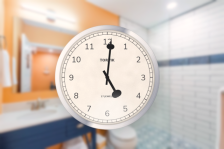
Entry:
**5:01**
